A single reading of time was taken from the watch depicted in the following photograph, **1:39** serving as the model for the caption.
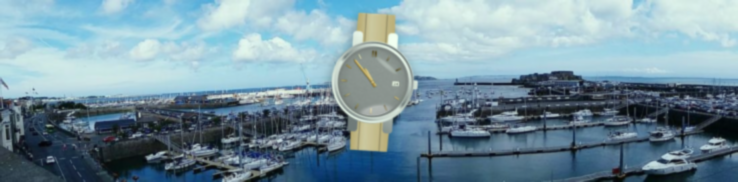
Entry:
**10:53**
